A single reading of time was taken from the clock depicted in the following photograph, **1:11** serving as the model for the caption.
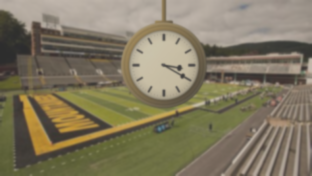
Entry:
**3:20**
